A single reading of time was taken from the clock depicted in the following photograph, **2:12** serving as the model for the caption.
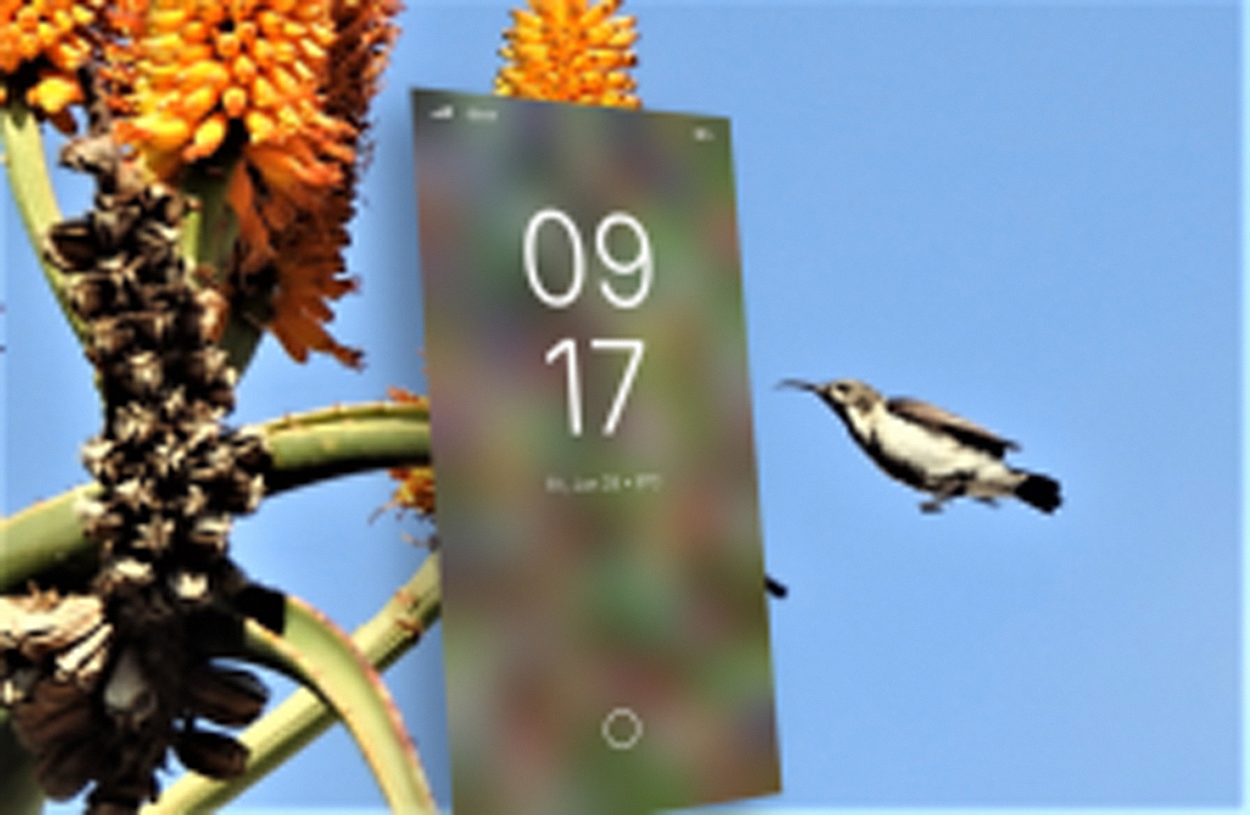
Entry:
**9:17**
